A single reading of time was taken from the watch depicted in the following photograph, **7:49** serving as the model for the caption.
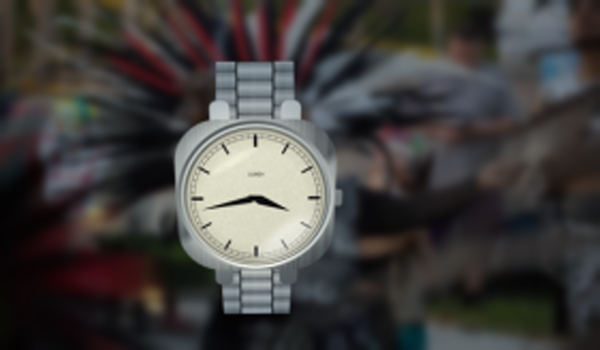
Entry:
**3:43**
